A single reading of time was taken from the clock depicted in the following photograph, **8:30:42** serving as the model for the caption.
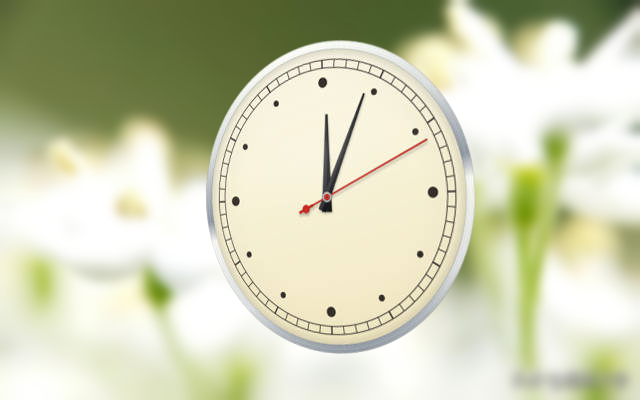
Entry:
**12:04:11**
